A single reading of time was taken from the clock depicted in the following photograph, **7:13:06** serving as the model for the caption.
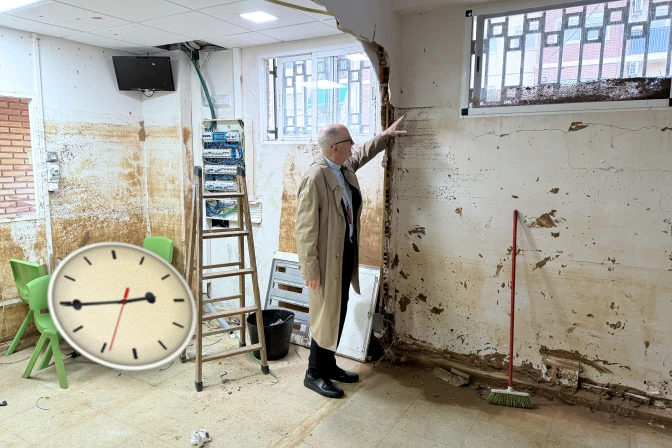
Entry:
**2:44:34**
